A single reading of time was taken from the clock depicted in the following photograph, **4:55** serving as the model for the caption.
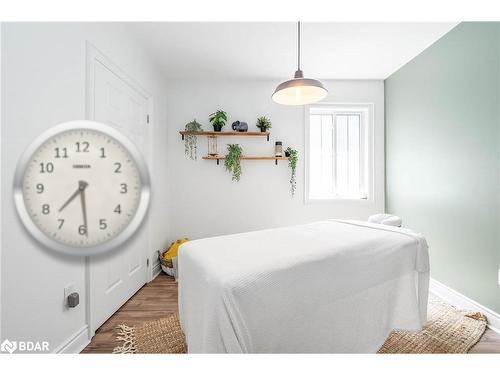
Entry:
**7:29**
